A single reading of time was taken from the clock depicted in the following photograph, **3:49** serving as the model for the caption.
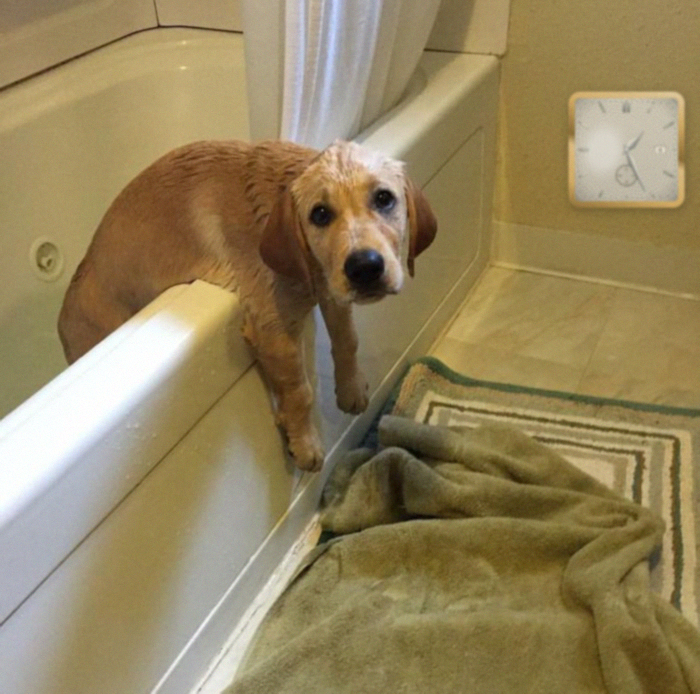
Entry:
**1:26**
